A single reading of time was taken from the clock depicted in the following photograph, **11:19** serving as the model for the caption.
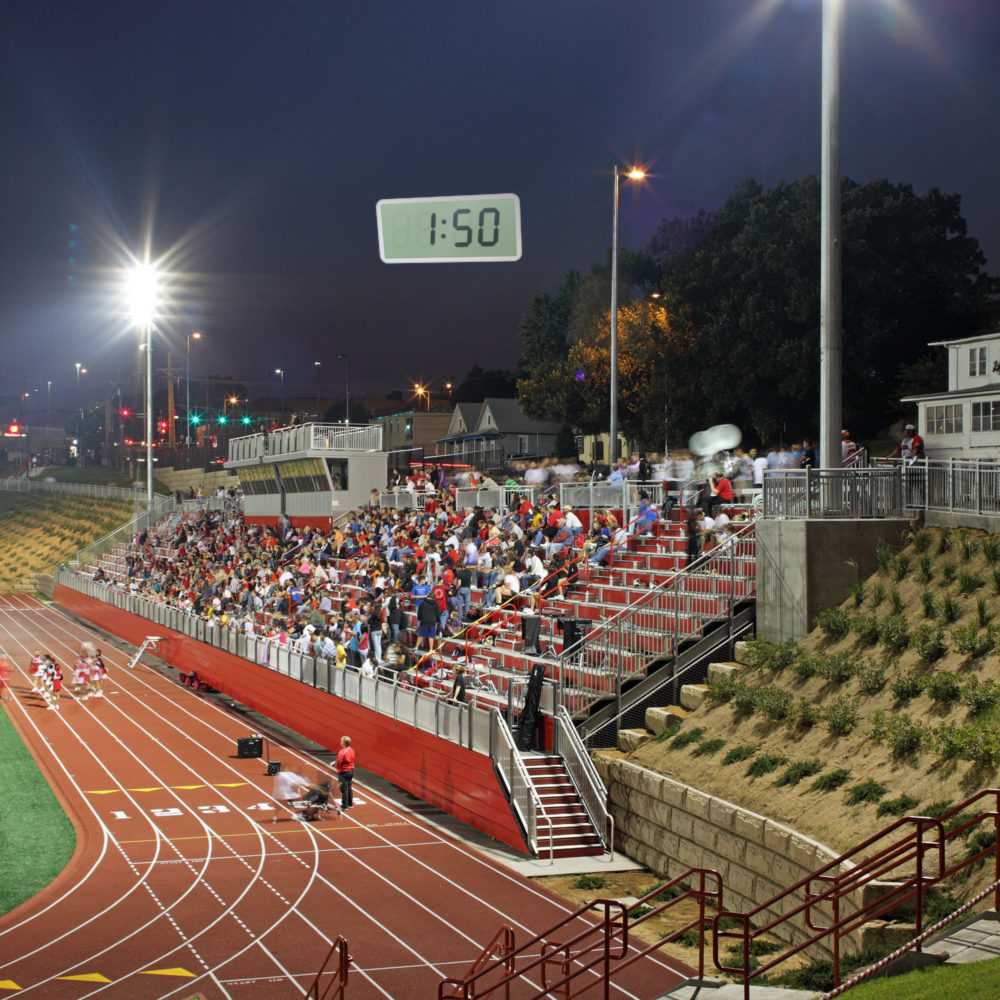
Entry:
**1:50**
